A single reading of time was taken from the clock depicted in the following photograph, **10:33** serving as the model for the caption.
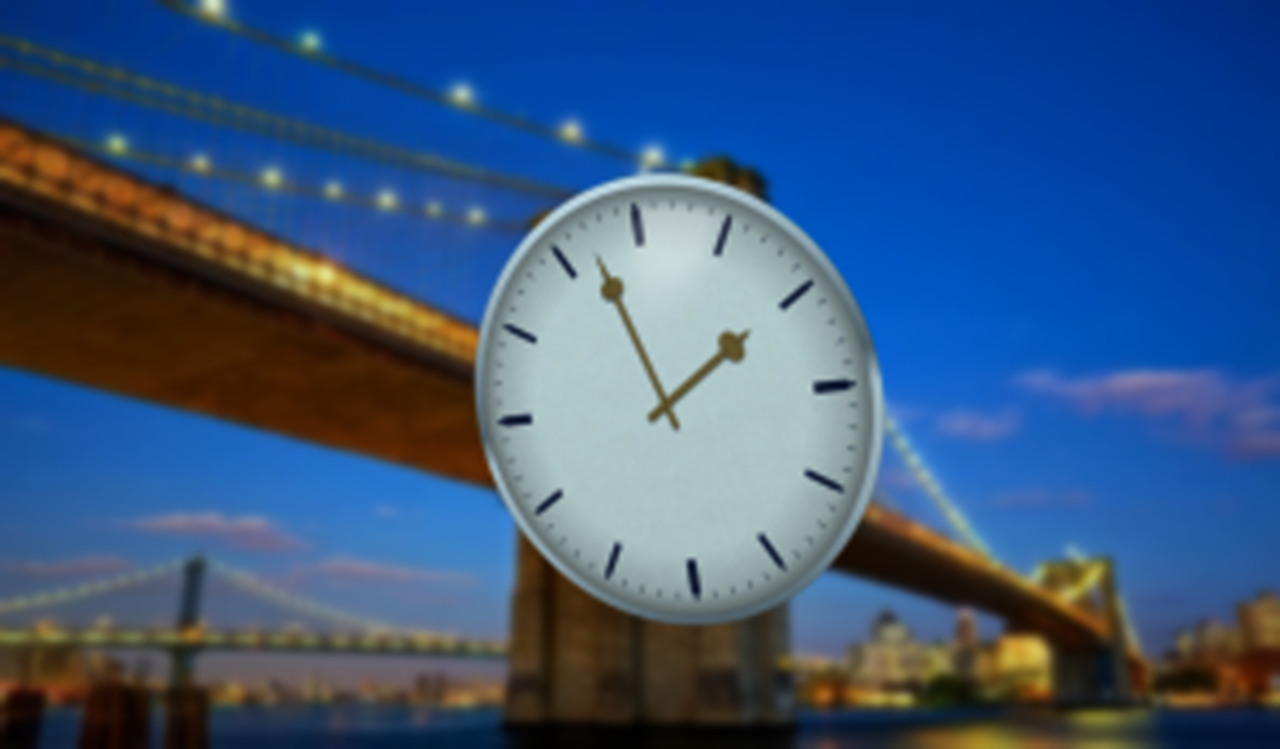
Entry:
**1:57**
